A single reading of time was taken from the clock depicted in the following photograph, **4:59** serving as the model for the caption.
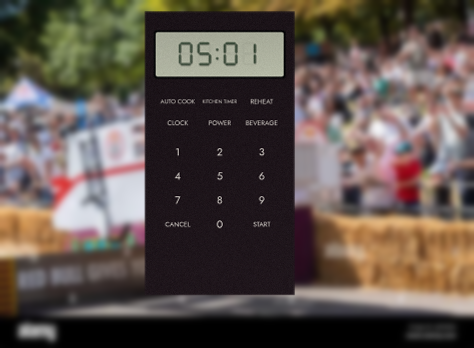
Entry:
**5:01**
